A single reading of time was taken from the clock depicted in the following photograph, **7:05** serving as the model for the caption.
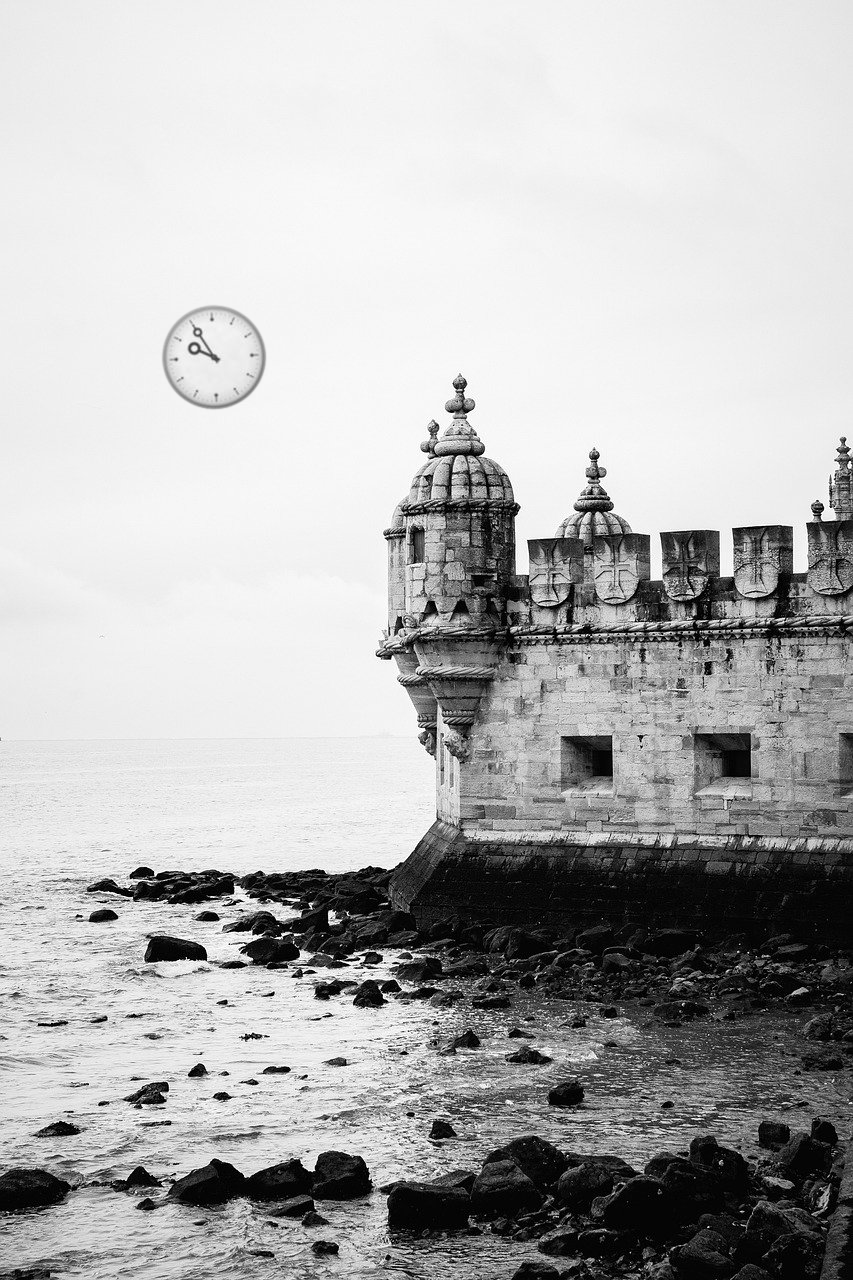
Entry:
**9:55**
